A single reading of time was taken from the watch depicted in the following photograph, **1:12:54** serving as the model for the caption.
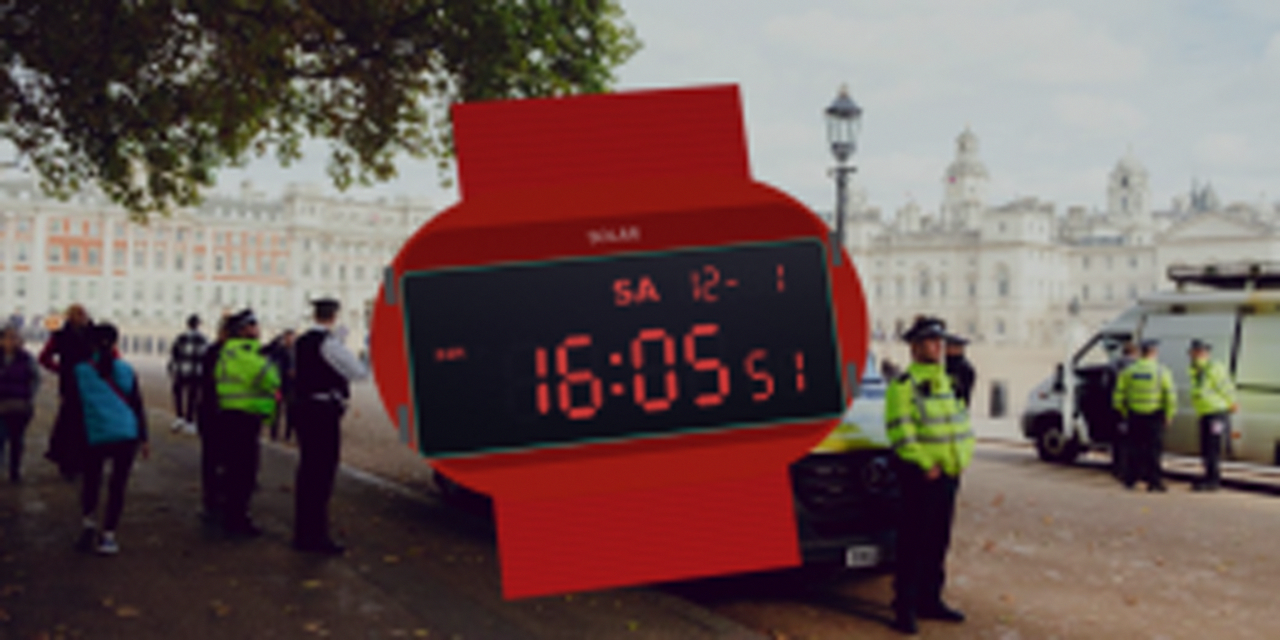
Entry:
**16:05:51**
